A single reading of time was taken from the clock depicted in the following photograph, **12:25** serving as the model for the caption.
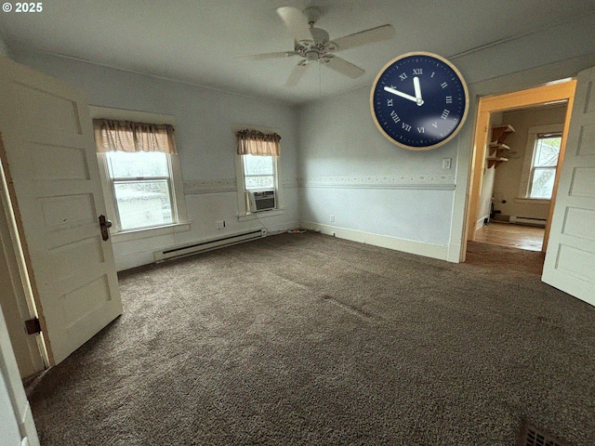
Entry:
**11:49**
